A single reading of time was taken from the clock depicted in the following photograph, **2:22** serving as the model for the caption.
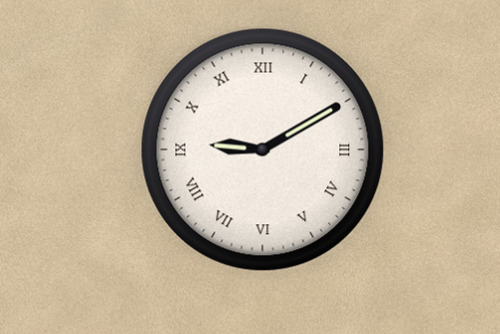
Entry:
**9:10**
